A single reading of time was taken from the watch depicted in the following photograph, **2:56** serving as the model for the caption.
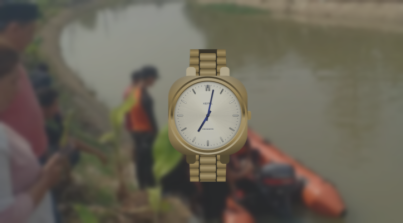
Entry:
**7:02**
